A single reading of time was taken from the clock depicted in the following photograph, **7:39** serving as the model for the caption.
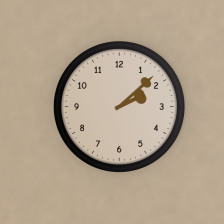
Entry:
**2:08**
